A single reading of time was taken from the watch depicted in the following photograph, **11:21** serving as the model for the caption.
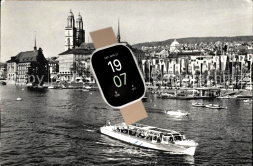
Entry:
**19:07**
